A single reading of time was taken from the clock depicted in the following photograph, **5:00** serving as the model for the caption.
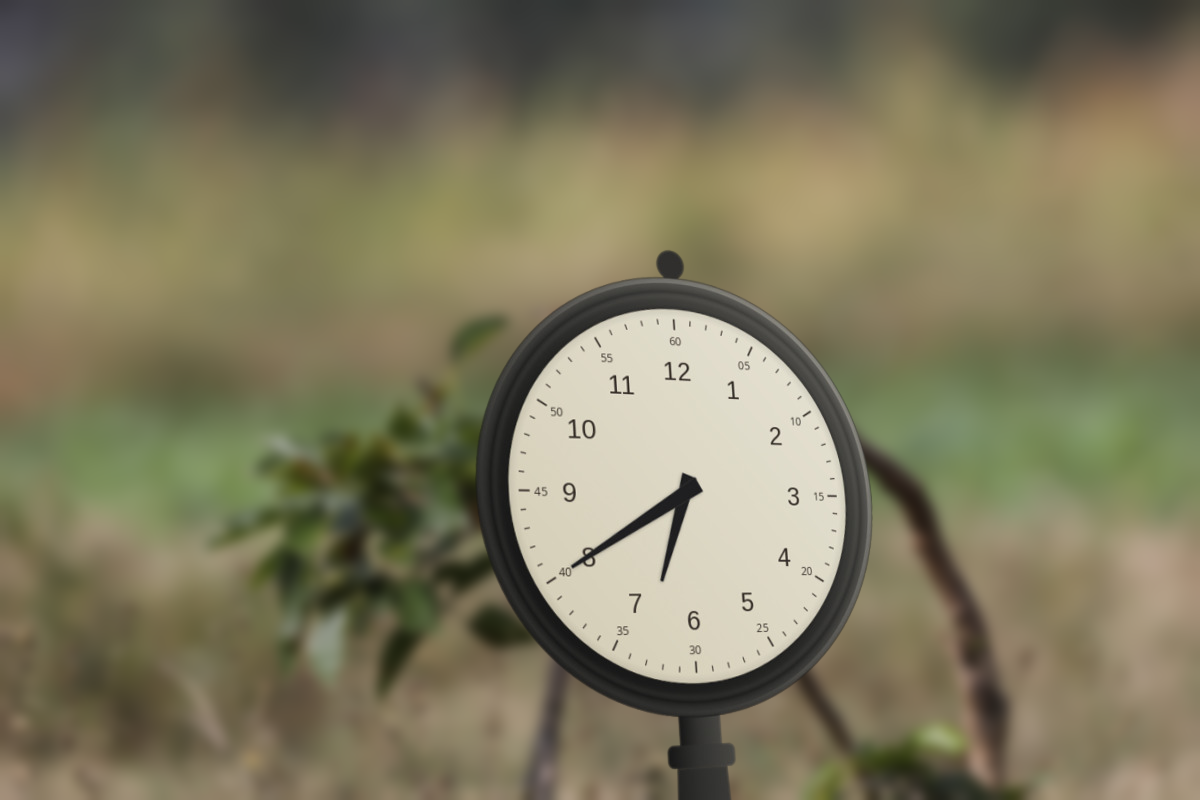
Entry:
**6:40**
